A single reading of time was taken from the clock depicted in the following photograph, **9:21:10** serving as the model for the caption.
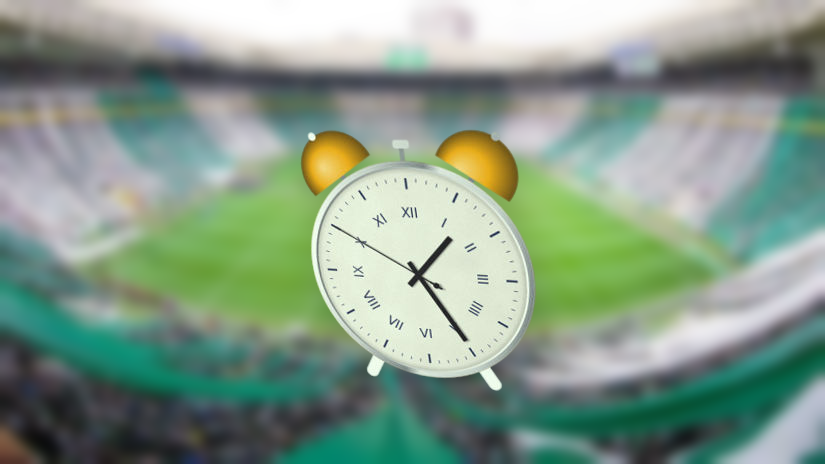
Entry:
**1:24:50**
